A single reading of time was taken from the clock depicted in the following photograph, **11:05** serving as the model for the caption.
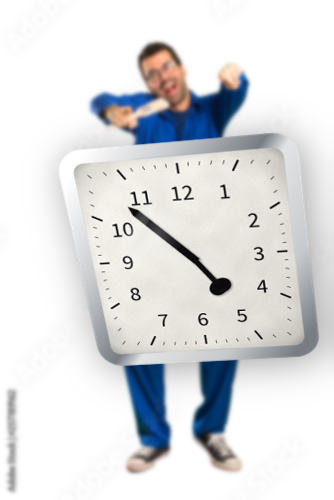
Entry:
**4:53**
